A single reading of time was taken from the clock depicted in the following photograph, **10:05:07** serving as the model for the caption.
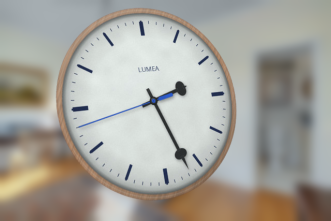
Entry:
**2:26:43**
